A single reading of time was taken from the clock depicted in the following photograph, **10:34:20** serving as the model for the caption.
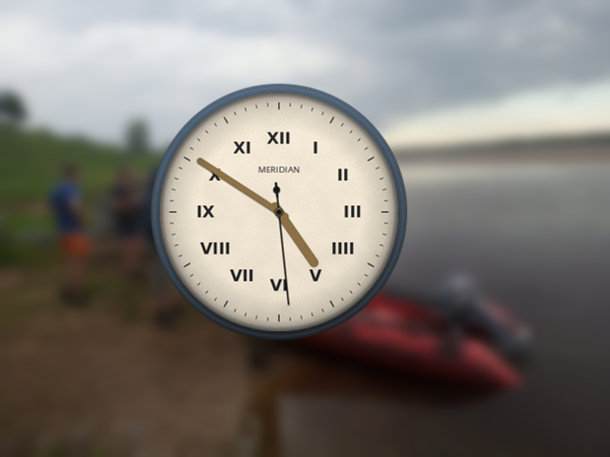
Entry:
**4:50:29**
